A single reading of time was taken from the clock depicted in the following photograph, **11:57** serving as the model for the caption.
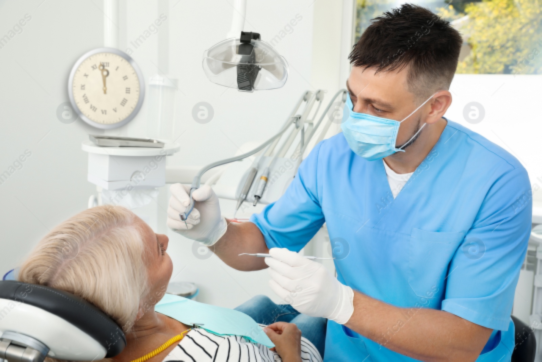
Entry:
**11:58**
